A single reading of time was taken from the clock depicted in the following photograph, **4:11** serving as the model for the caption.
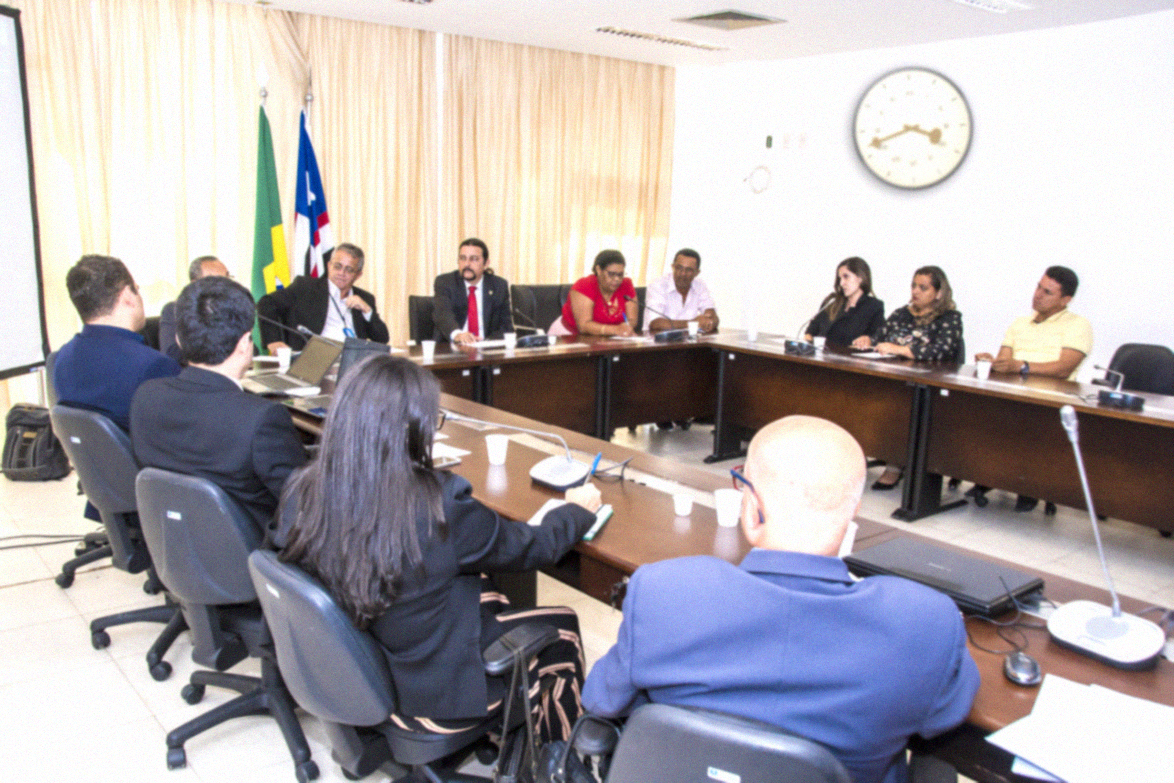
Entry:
**3:42**
